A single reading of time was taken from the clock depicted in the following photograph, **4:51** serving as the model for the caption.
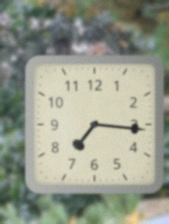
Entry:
**7:16**
